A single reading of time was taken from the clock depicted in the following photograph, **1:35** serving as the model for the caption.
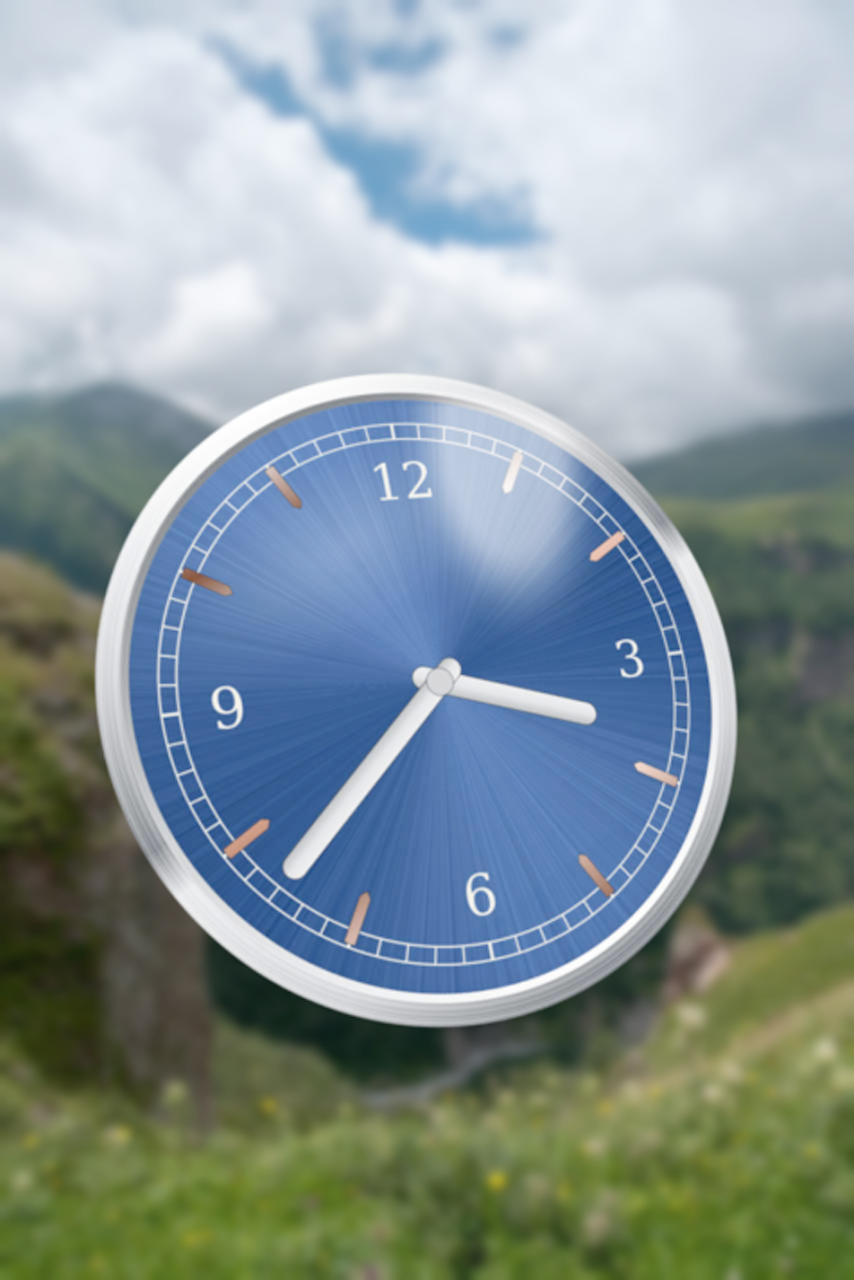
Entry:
**3:38**
